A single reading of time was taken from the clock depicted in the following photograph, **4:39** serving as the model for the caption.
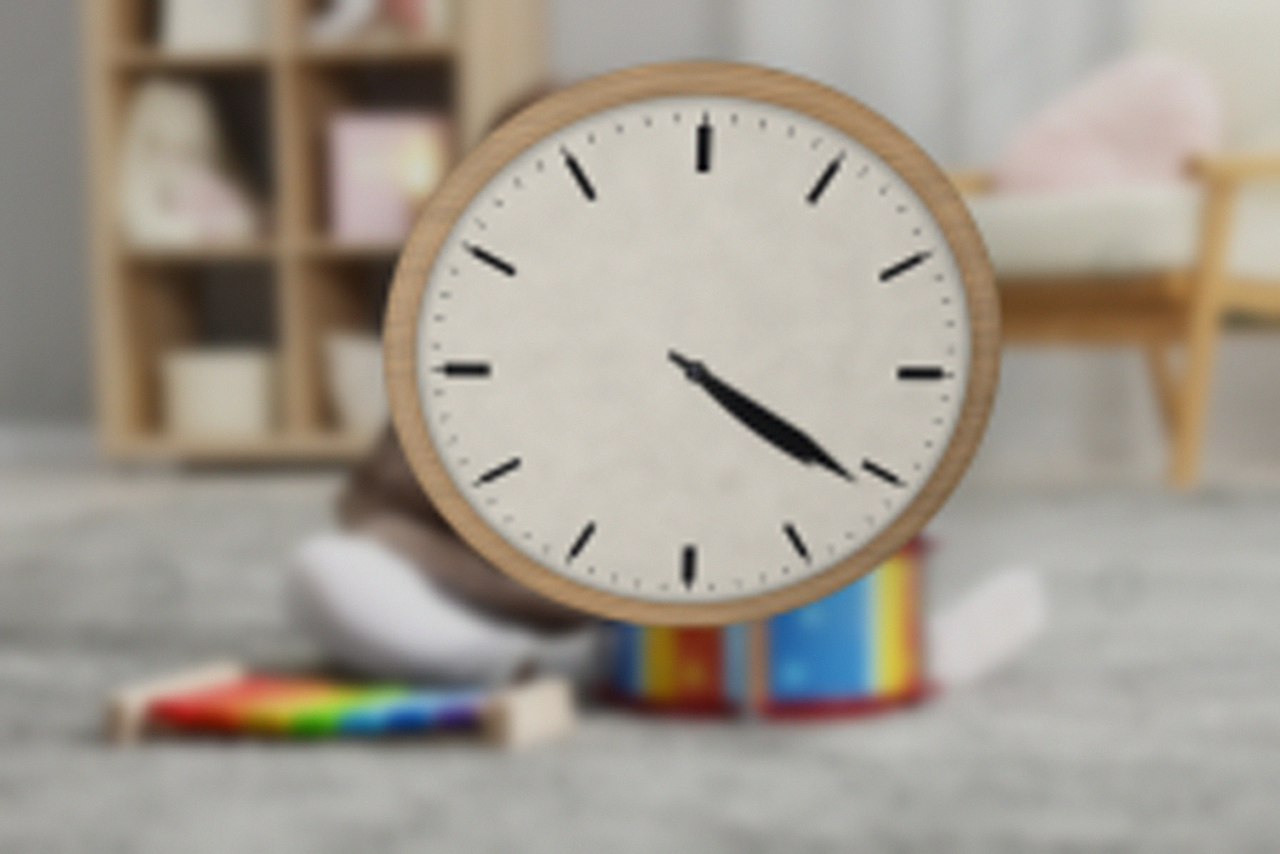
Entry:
**4:21**
